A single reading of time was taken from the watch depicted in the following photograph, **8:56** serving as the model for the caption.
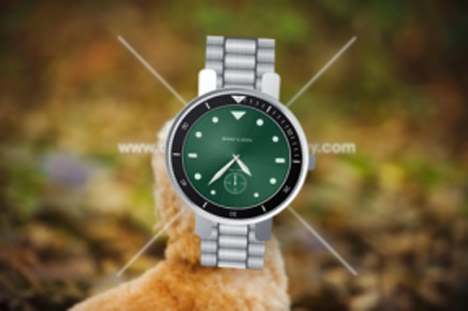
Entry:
**4:37**
